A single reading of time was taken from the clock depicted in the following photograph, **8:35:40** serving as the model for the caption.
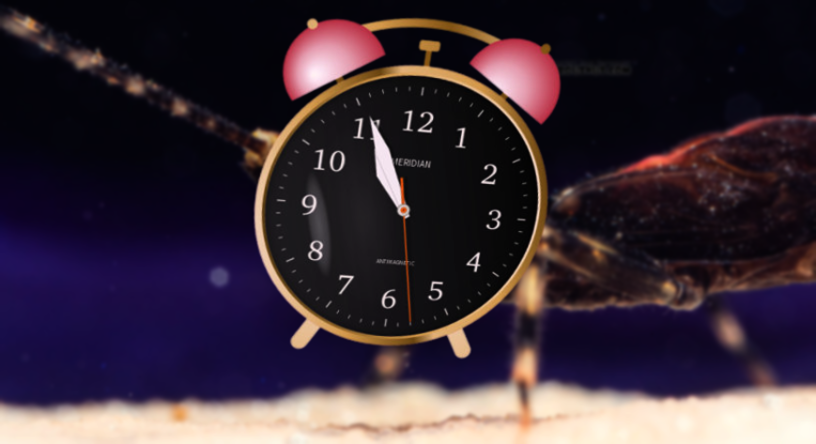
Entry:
**10:55:28**
